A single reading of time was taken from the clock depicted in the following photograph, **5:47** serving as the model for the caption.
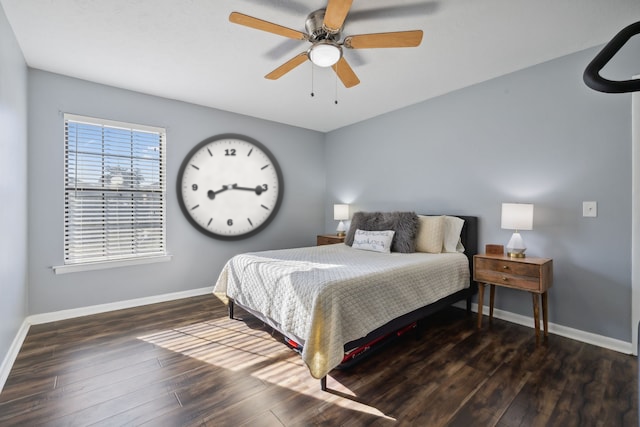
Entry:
**8:16**
